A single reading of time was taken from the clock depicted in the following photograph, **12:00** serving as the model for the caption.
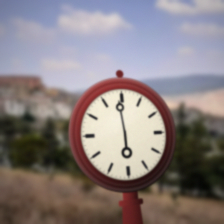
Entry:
**5:59**
